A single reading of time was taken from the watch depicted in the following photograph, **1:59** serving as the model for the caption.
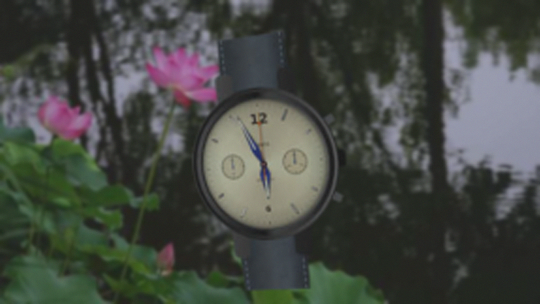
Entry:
**5:56**
